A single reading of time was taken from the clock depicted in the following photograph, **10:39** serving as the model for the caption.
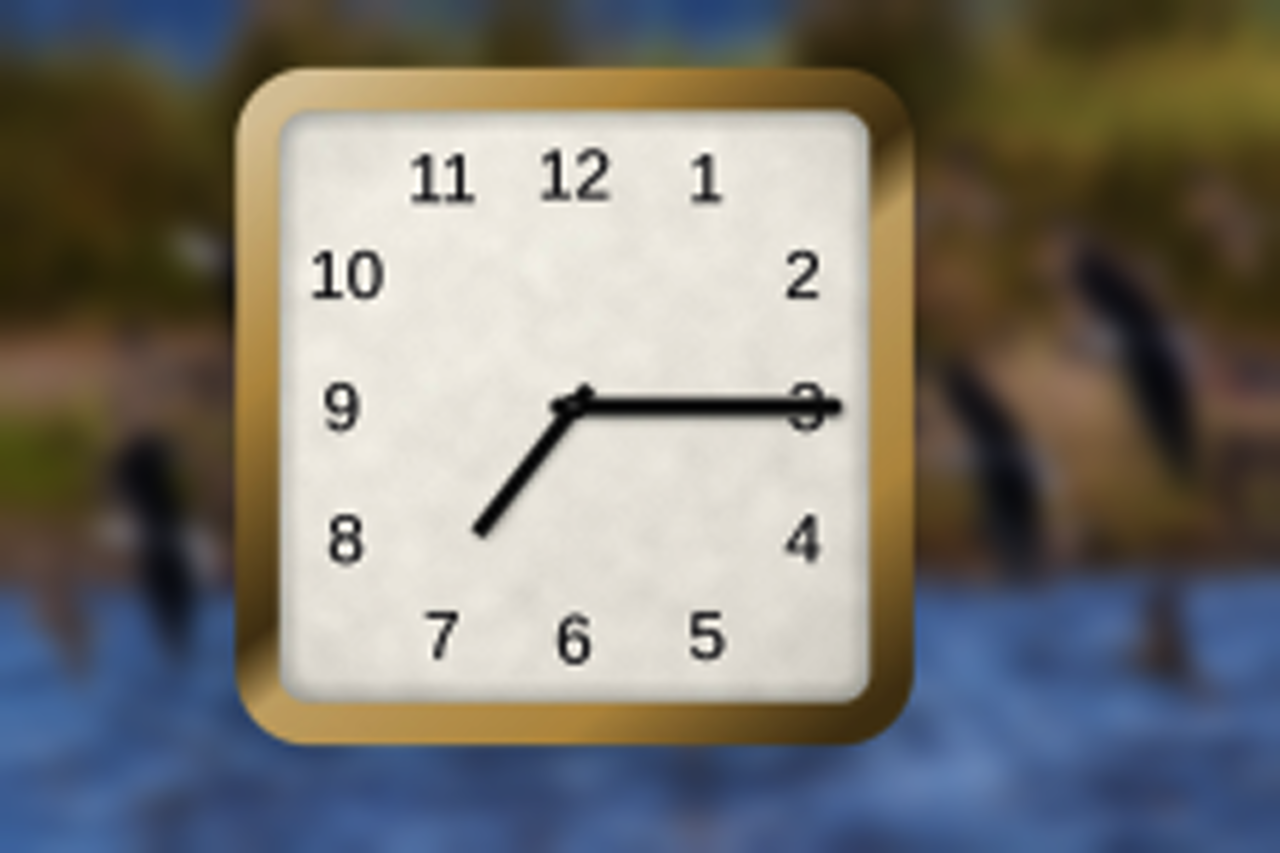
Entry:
**7:15**
